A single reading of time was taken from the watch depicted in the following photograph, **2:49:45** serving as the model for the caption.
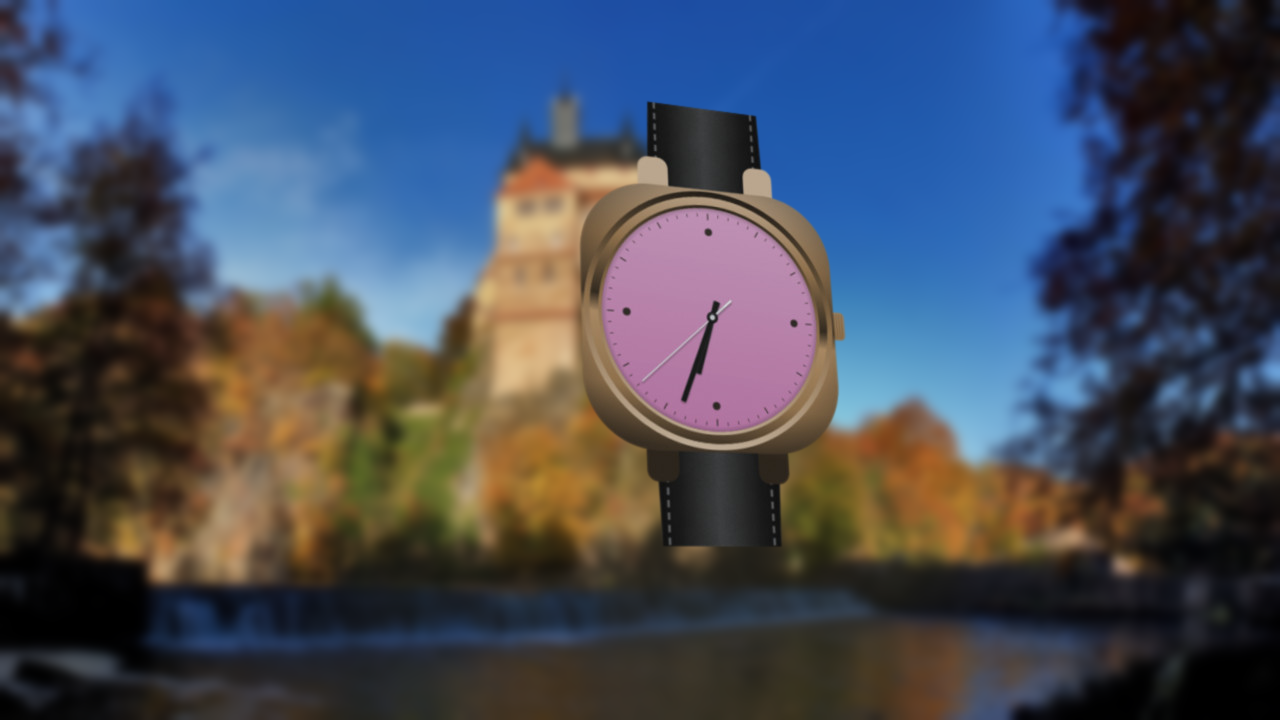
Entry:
**6:33:38**
